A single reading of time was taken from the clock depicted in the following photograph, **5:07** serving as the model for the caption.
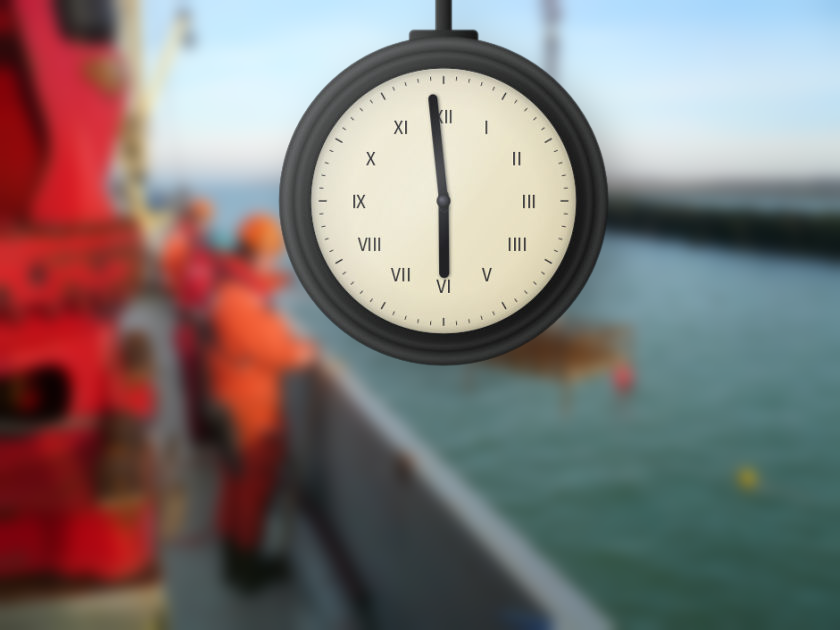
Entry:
**5:59**
